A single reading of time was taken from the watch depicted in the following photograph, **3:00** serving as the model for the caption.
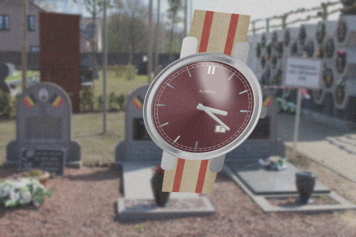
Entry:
**3:21**
